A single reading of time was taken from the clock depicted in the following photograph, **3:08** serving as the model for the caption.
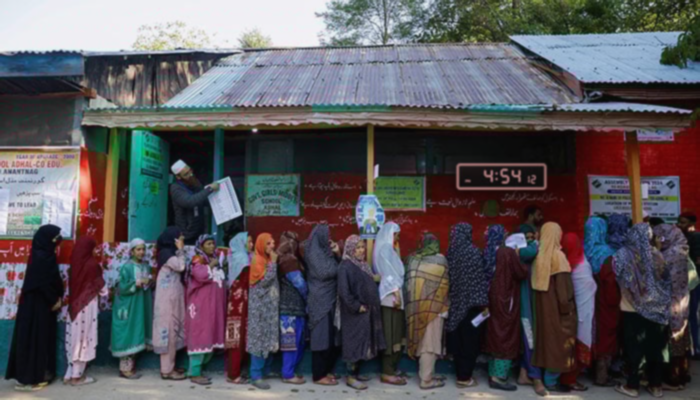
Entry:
**4:54**
